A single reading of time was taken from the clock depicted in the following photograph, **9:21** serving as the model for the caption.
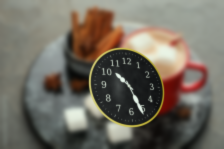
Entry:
**10:26**
